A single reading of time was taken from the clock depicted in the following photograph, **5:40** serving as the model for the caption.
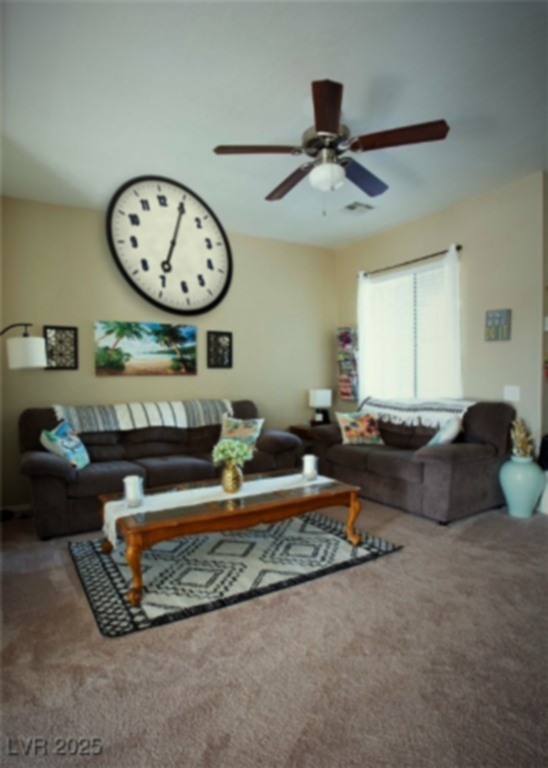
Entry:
**7:05**
